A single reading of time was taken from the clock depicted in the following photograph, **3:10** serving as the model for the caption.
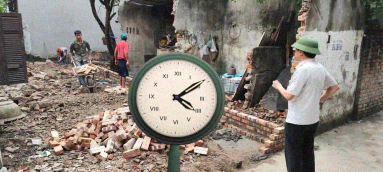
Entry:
**4:09**
